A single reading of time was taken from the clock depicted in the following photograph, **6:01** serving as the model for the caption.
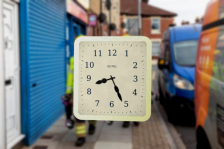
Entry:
**8:26**
